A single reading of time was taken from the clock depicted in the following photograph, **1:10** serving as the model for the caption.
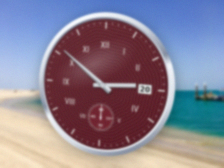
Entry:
**2:51**
